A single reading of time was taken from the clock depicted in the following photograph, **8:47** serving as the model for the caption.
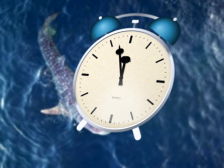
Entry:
**11:57**
